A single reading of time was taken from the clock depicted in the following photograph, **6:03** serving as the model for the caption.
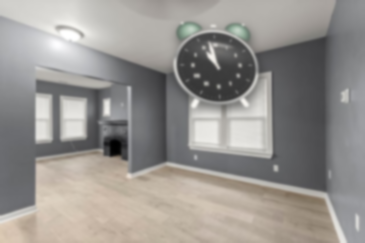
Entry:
**10:58**
